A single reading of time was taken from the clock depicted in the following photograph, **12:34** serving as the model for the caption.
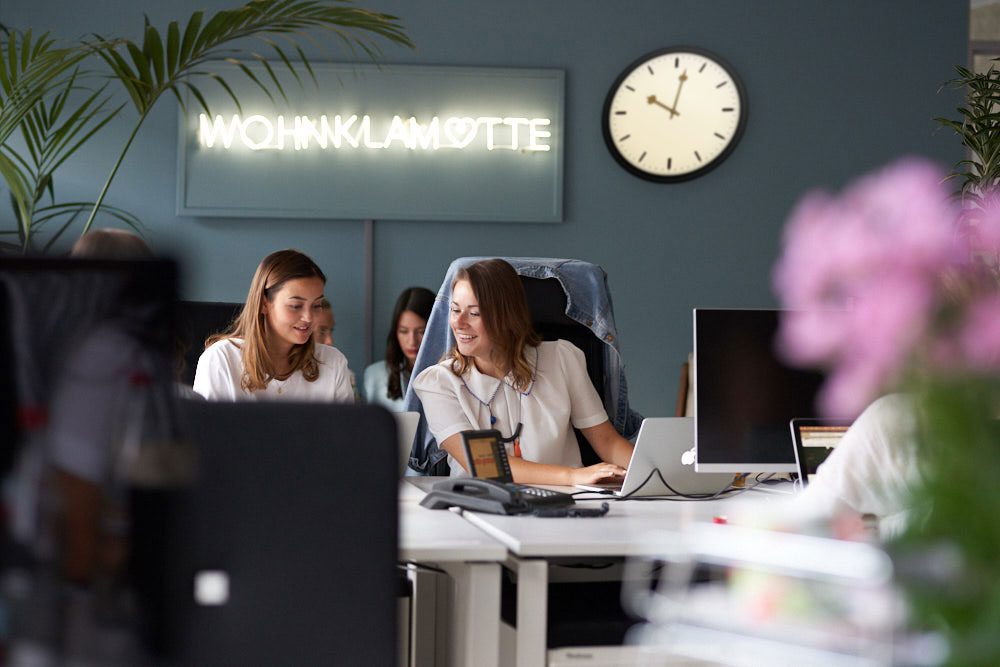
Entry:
**10:02**
